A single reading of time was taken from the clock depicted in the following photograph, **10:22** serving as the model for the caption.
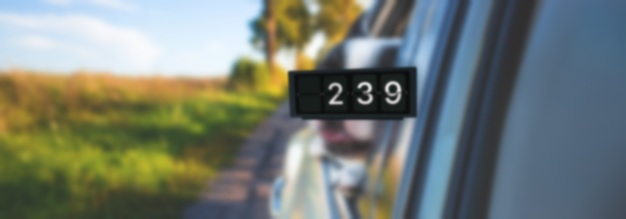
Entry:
**2:39**
